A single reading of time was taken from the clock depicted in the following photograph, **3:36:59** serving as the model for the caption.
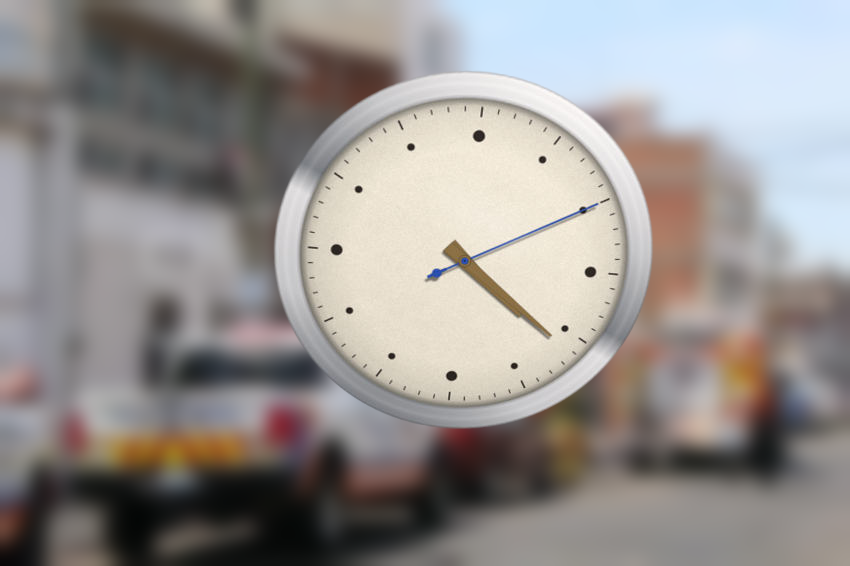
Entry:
**4:21:10**
